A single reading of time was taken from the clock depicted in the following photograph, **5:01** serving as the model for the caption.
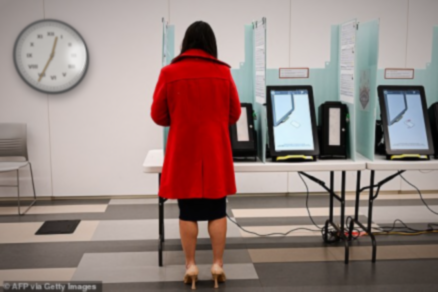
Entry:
**12:35**
